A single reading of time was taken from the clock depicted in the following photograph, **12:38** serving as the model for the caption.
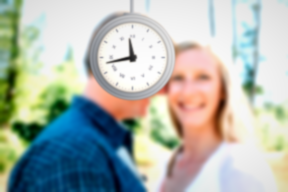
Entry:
**11:43**
